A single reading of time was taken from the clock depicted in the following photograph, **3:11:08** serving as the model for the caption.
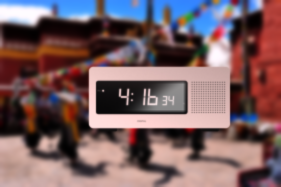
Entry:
**4:16:34**
